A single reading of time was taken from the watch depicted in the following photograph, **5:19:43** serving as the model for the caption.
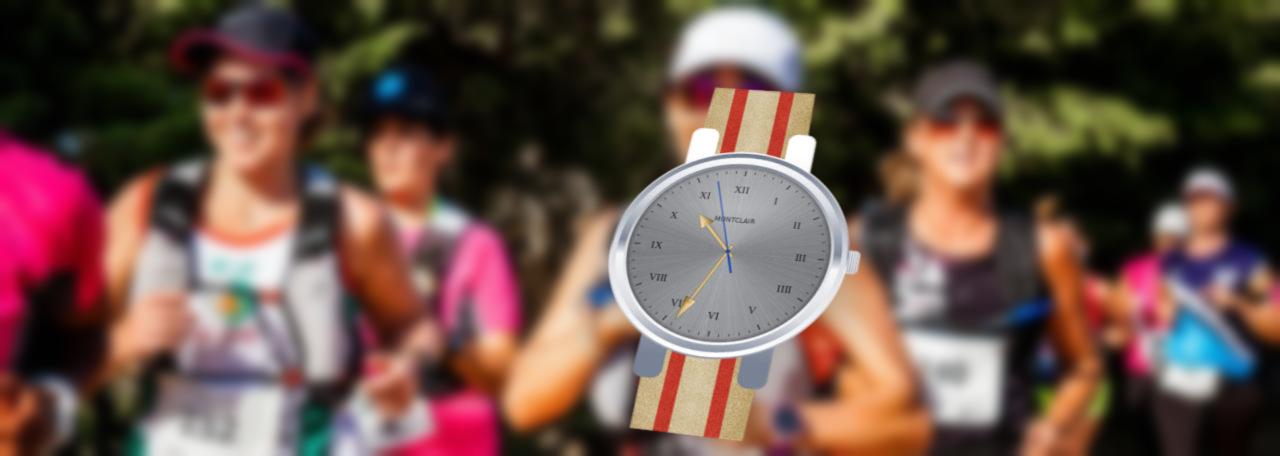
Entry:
**10:33:57**
